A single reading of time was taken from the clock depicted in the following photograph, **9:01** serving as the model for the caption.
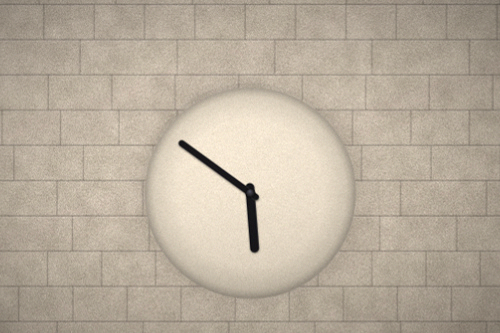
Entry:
**5:51**
